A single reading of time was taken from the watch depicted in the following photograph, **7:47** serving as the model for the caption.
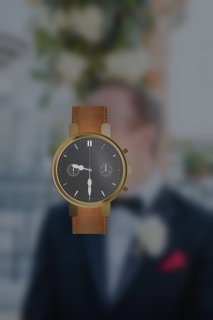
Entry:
**9:30**
